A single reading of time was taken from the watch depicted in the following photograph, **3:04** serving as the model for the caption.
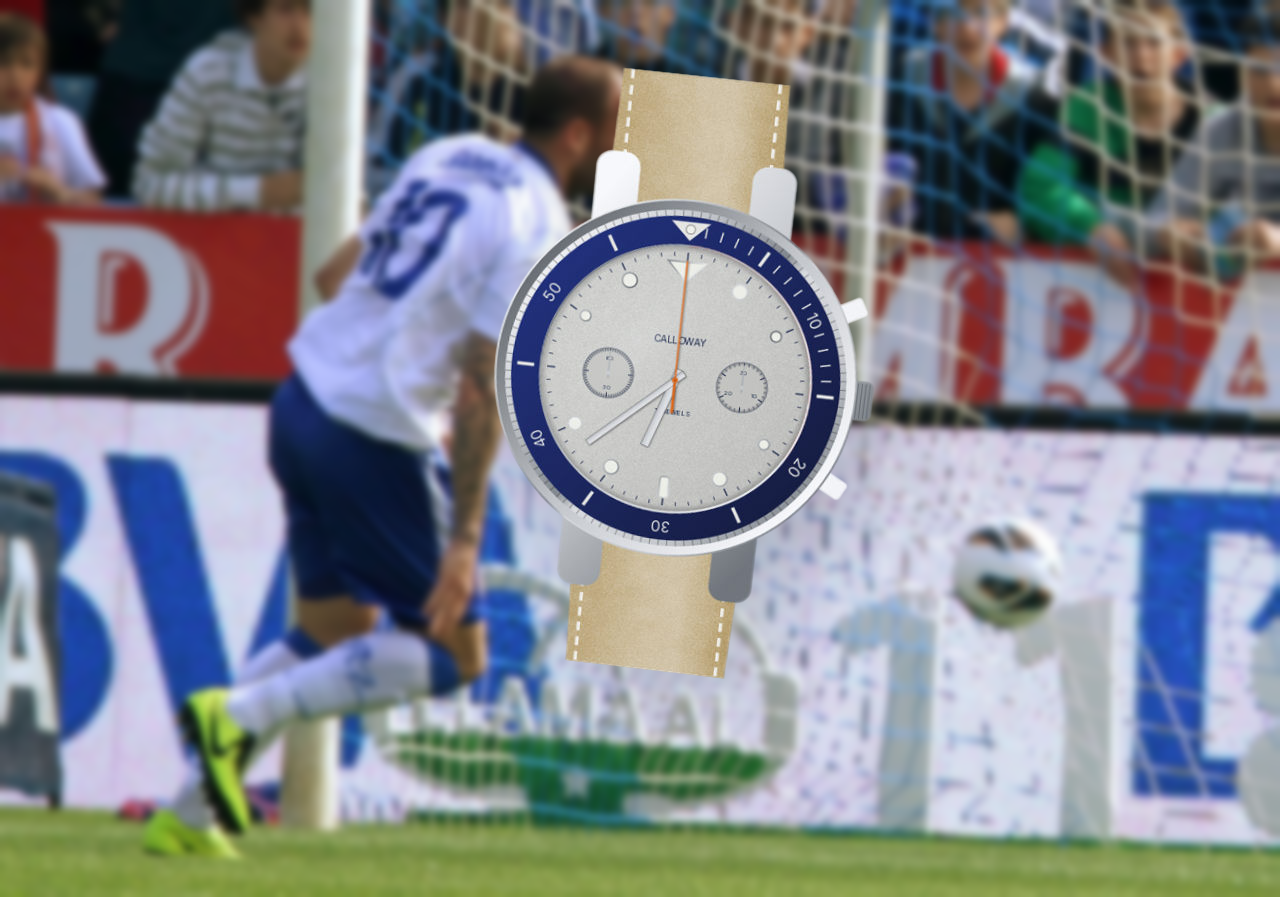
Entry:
**6:38**
